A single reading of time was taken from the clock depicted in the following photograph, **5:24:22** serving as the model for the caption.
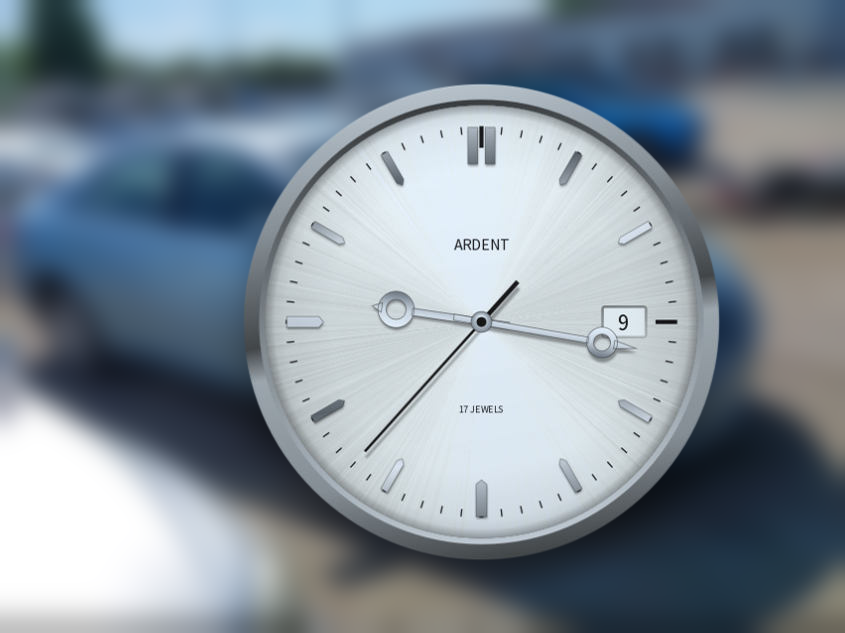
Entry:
**9:16:37**
